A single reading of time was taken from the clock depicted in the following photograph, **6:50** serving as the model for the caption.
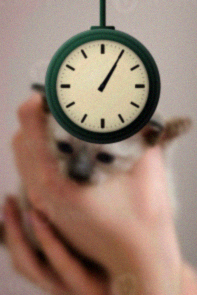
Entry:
**1:05**
